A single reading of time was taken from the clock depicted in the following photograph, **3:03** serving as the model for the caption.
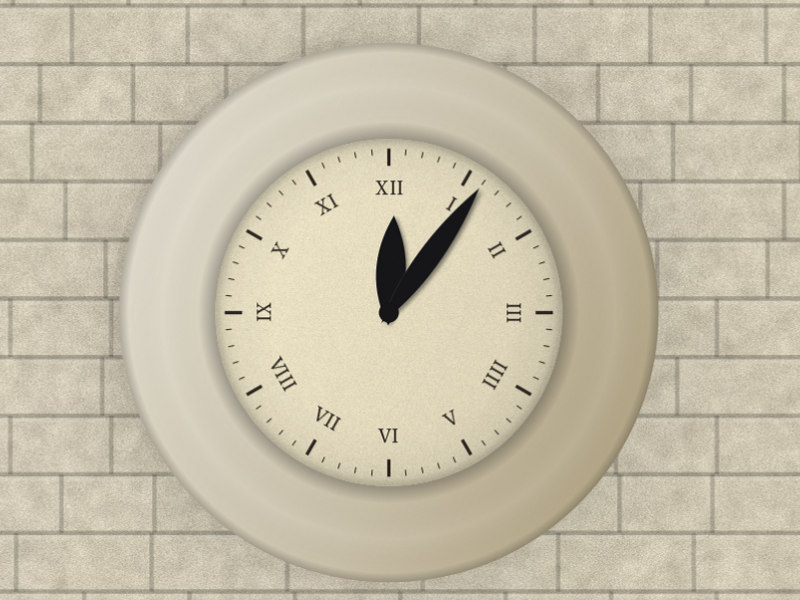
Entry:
**12:06**
